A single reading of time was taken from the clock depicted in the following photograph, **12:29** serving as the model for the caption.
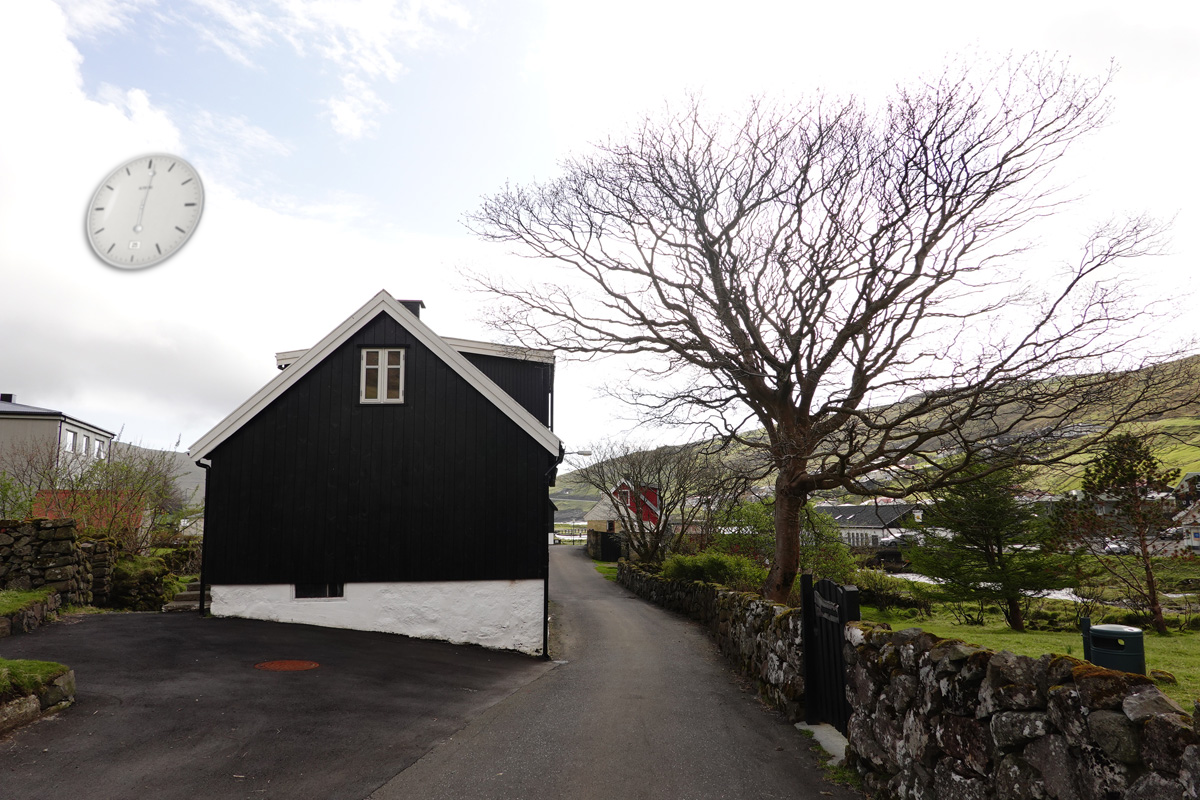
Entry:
**6:01**
